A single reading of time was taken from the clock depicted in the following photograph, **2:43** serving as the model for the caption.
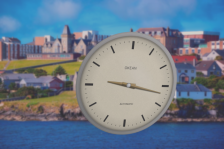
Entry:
**9:17**
